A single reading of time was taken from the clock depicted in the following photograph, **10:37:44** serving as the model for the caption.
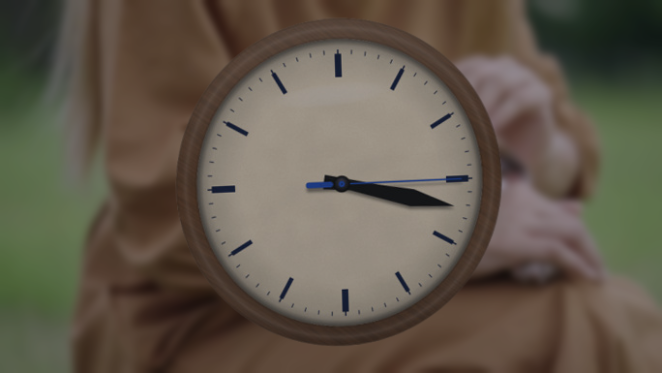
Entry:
**3:17:15**
